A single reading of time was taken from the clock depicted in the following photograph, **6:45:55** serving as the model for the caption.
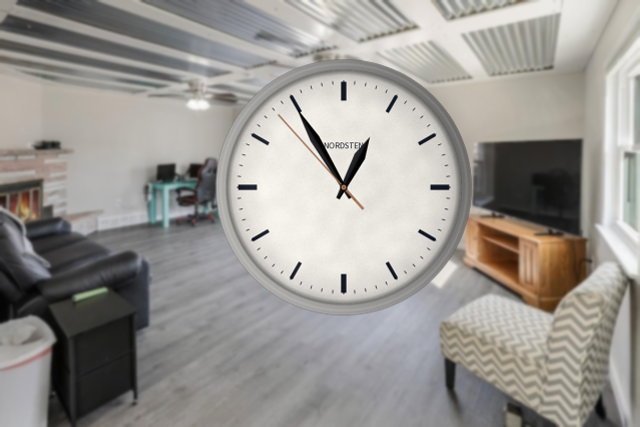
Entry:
**12:54:53**
